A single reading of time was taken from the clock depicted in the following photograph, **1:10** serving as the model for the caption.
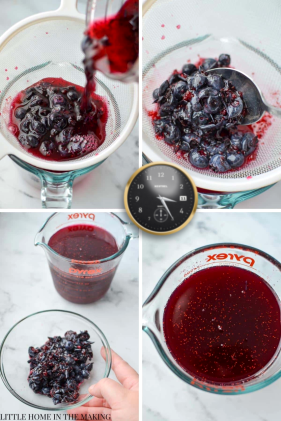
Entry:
**3:25**
